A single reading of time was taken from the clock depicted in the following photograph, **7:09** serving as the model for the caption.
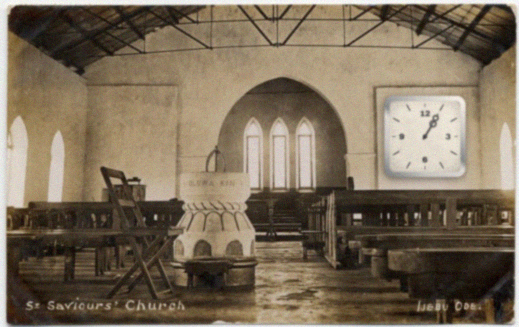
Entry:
**1:05**
